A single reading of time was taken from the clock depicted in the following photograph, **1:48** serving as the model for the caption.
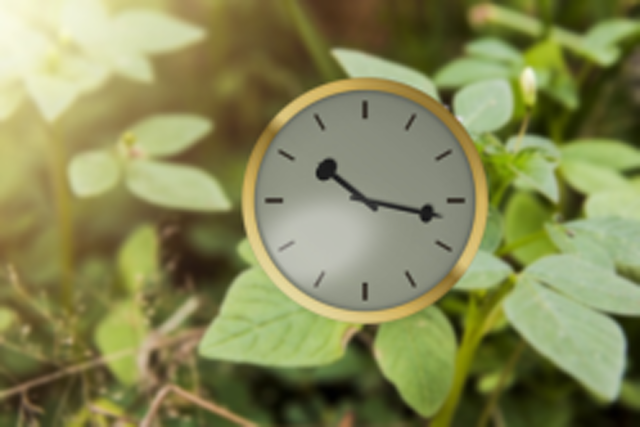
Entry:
**10:17**
